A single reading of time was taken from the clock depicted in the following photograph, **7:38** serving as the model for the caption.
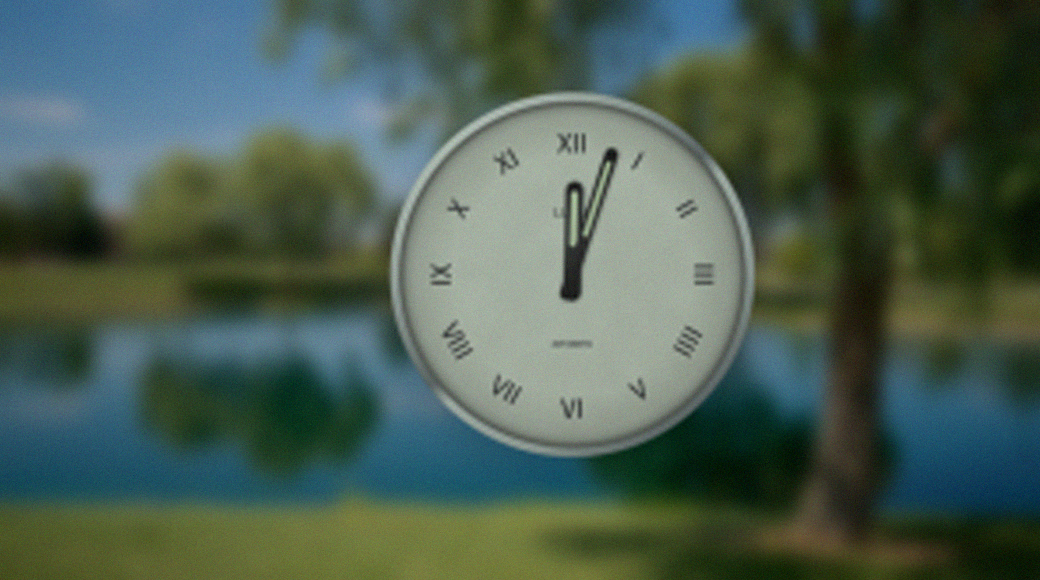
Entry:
**12:03**
